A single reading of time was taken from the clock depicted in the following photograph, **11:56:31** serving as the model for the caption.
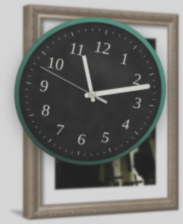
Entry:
**11:11:48**
